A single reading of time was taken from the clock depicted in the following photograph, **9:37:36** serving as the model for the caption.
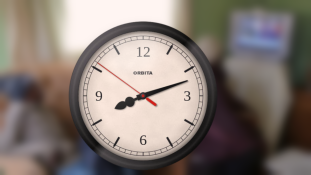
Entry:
**8:11:51**
